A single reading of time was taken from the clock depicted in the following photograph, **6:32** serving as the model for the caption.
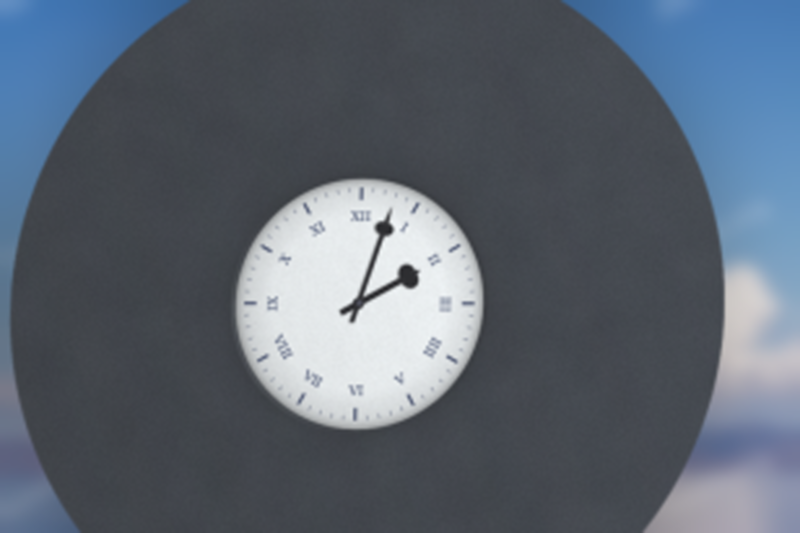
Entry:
**2:03**
